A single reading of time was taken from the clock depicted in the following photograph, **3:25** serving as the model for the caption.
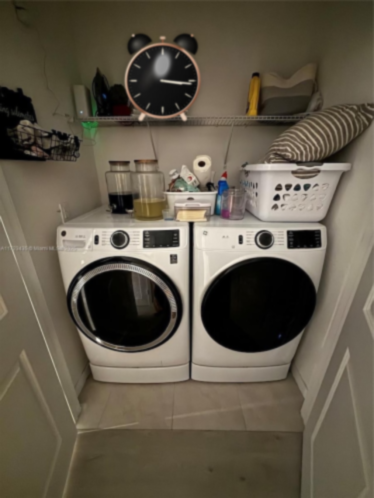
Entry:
**3:16**
